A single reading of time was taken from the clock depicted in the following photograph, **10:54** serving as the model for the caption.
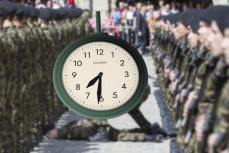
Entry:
**7:31**
